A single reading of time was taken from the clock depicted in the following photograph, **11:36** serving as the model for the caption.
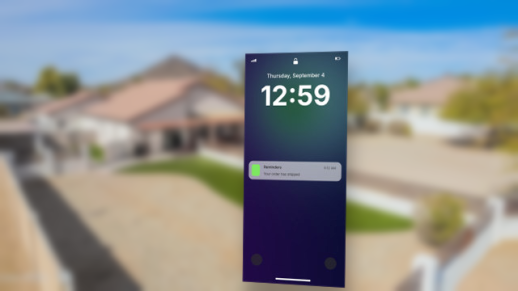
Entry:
**12:59**
